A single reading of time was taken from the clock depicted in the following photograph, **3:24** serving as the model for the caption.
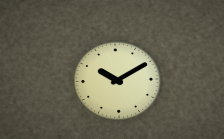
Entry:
**10:10**
